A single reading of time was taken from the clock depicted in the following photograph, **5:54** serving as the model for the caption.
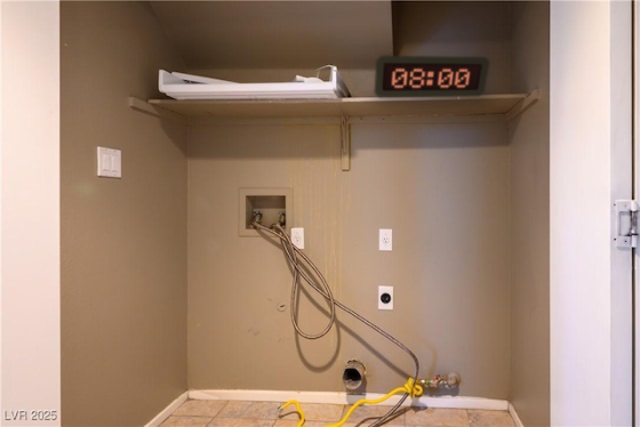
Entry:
**8:00**
